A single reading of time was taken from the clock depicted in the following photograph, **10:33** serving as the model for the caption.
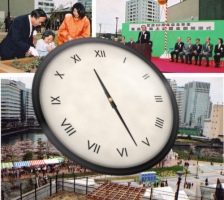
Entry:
**11:27**
